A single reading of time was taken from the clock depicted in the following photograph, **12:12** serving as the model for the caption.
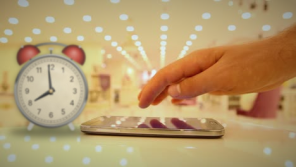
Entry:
**7:59**
